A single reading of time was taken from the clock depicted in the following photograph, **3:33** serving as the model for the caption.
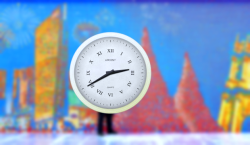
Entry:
**2:40**
